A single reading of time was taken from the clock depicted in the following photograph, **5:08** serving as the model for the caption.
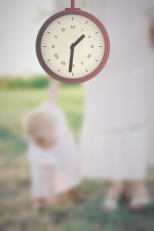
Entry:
**1:31**
